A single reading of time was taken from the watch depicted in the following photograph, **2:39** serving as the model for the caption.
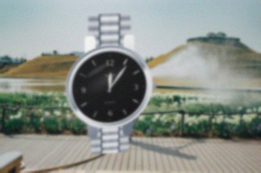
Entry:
**12:06**
